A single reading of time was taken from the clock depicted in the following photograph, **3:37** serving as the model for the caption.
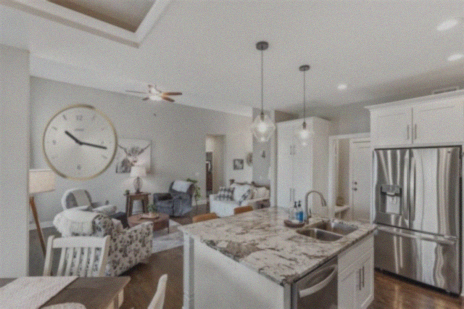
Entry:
**10:17**
